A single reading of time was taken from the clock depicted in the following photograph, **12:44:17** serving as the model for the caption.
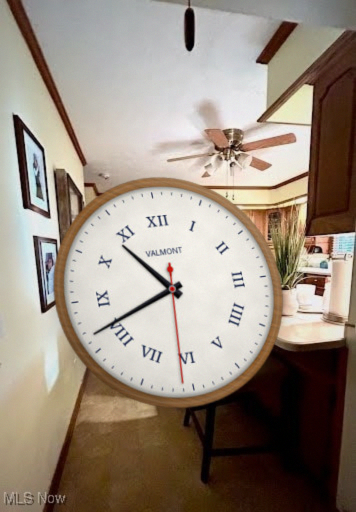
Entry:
**10:41:31**
